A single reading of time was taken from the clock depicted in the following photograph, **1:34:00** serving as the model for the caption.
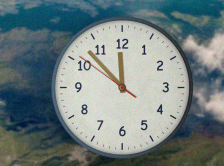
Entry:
**11:52:51**
